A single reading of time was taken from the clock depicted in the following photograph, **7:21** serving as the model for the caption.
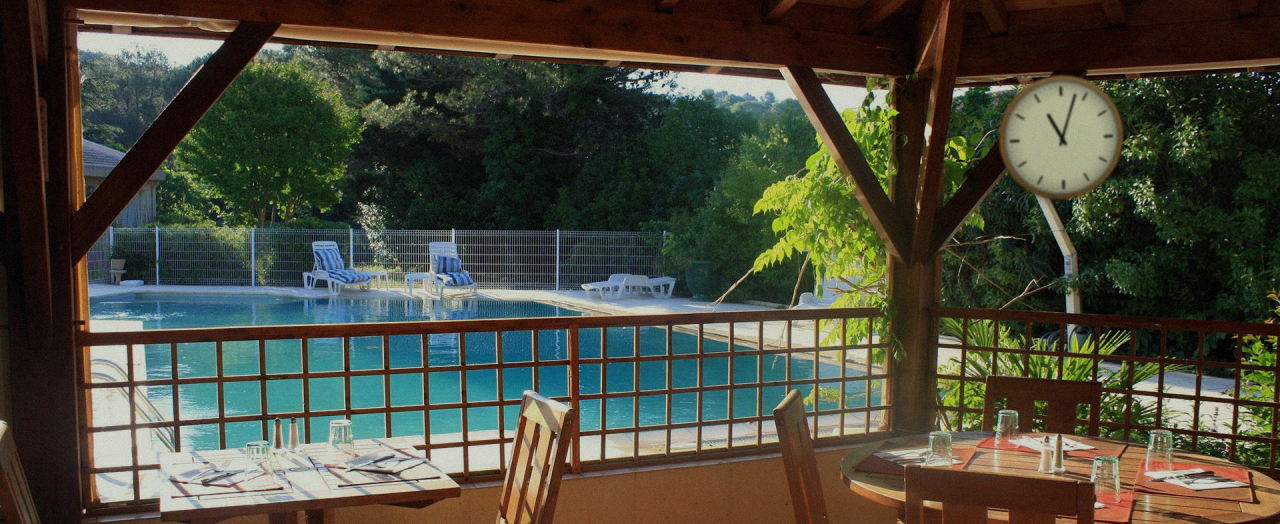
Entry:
**11:03**
